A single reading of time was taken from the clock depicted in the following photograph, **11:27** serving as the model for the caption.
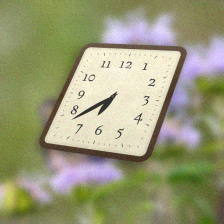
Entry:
**6:38**
